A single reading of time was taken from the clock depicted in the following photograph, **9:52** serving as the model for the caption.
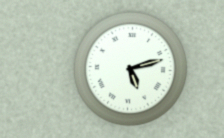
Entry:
**5:12**
